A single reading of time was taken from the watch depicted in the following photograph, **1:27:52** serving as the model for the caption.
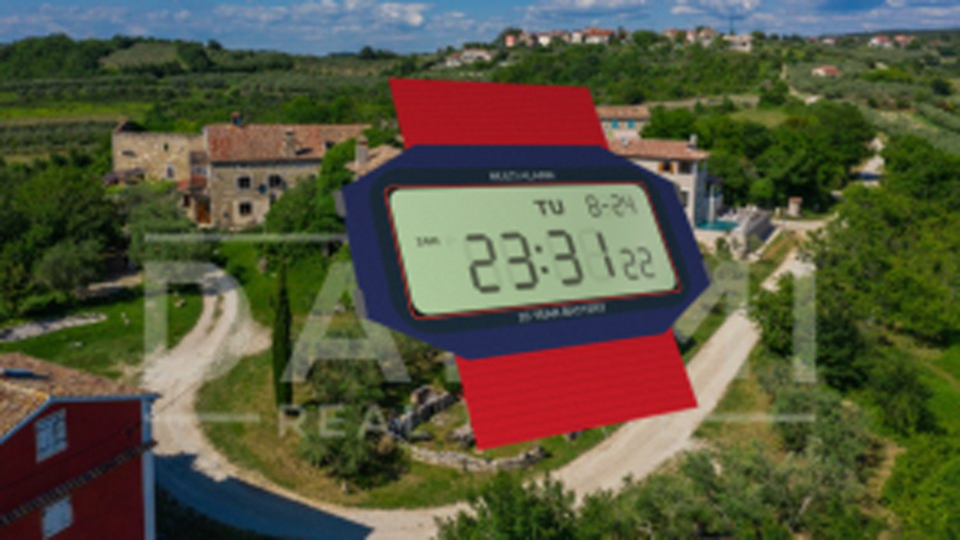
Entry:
**23:31:22**
